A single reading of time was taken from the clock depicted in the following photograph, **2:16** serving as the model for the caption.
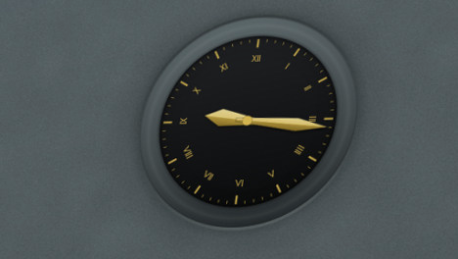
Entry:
**9:16**
